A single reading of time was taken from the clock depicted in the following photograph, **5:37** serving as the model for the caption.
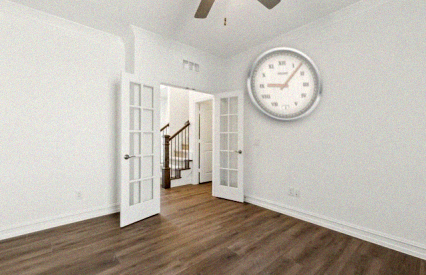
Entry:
**9:07**
